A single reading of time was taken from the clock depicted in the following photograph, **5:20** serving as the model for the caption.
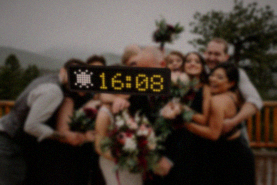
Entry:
**16:08**
